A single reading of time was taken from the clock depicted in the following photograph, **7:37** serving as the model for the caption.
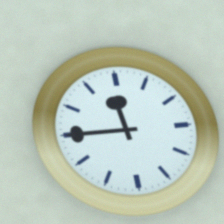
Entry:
**11:45**
